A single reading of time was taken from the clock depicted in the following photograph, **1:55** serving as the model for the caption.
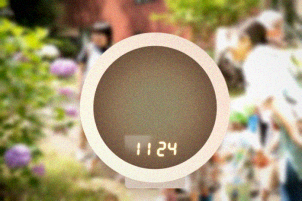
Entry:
**11:24**
